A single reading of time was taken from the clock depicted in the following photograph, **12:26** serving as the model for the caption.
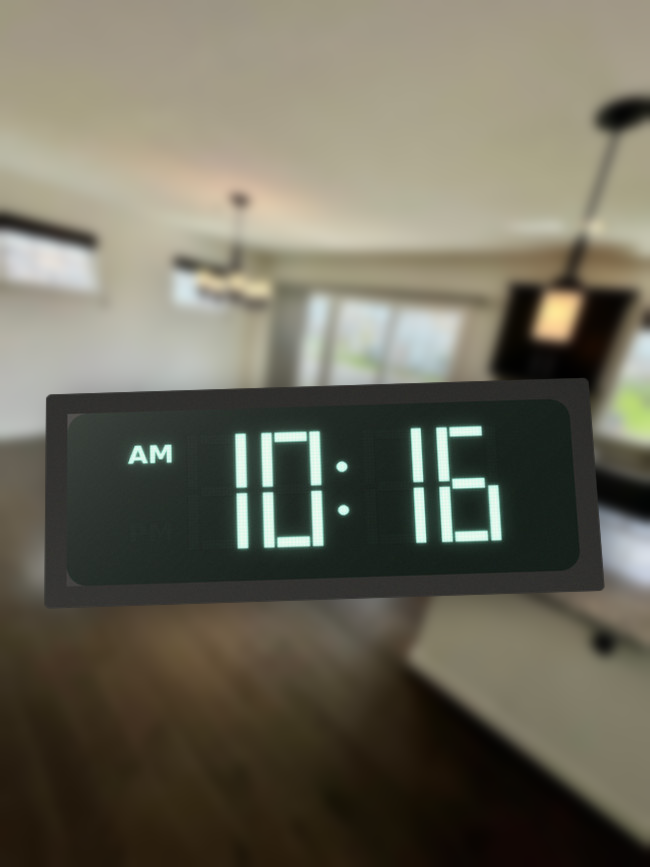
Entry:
**10:16**
